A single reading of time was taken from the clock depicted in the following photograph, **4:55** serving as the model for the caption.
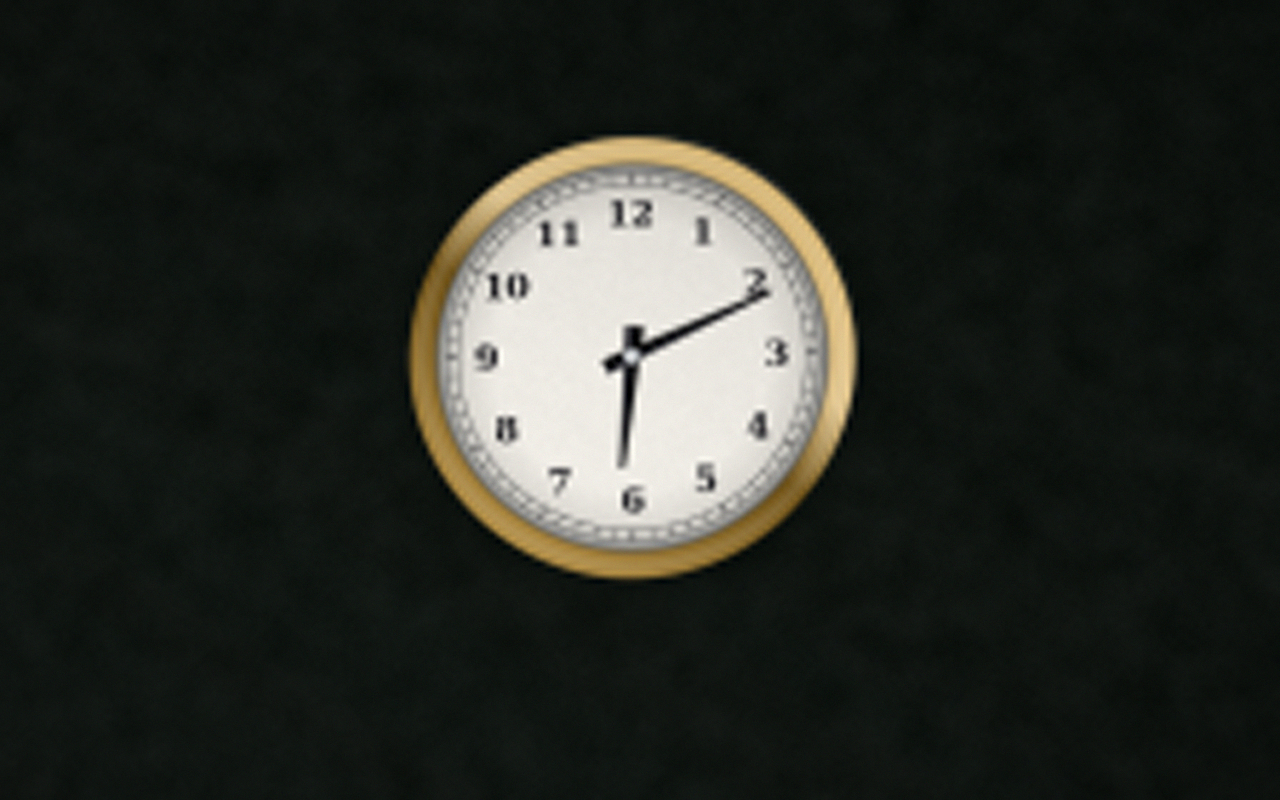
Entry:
**6:11**
